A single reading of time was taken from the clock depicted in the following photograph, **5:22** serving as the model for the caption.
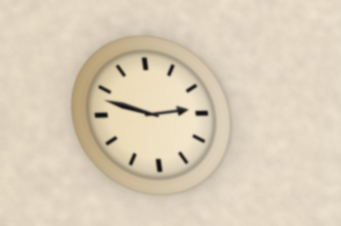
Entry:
**2:48**
